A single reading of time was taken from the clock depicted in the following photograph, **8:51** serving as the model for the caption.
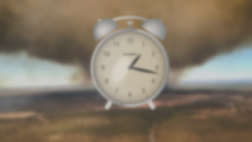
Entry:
**1:17**
